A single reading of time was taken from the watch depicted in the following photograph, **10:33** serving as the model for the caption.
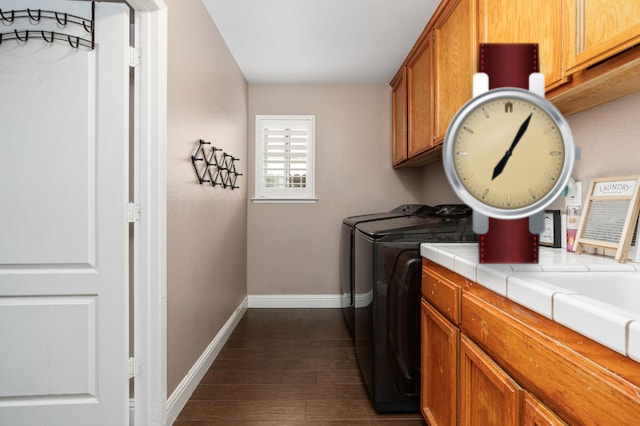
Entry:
**7:05**
